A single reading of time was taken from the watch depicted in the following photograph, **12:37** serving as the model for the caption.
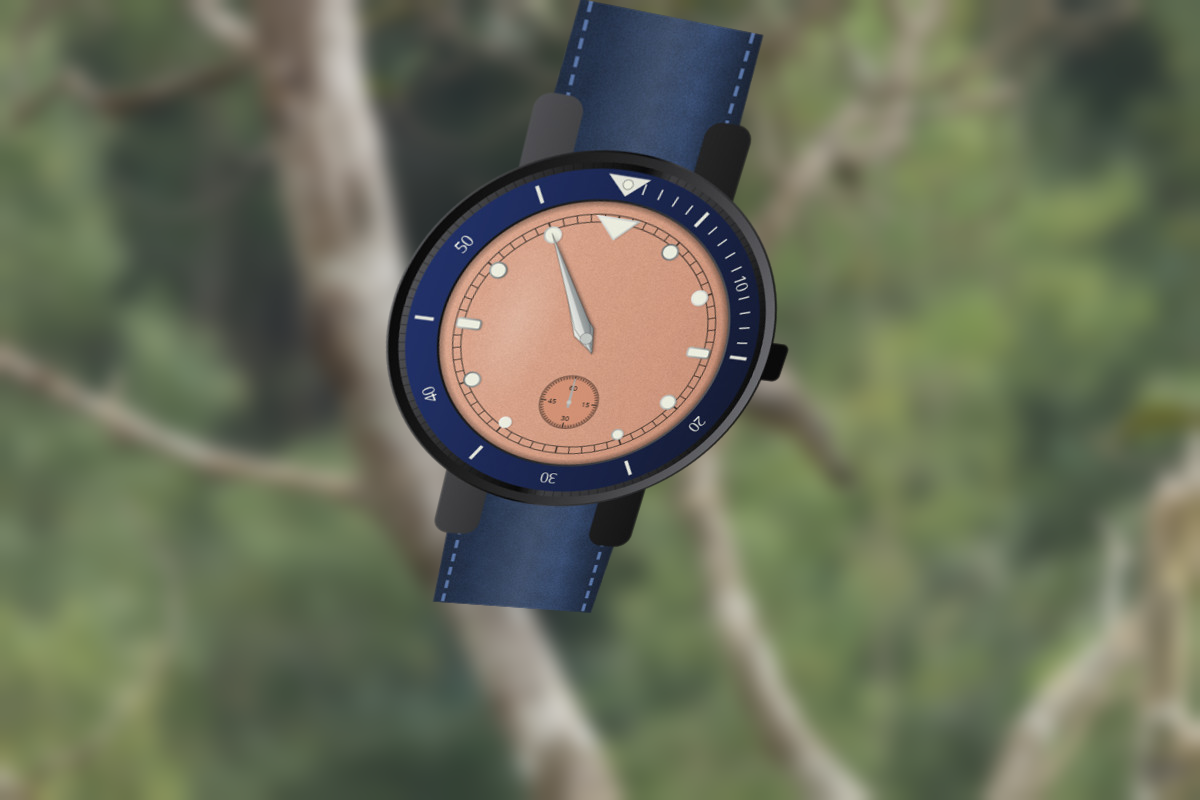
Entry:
**10:55**
